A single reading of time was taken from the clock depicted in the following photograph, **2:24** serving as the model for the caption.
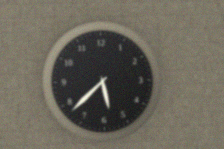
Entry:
**5:38**
